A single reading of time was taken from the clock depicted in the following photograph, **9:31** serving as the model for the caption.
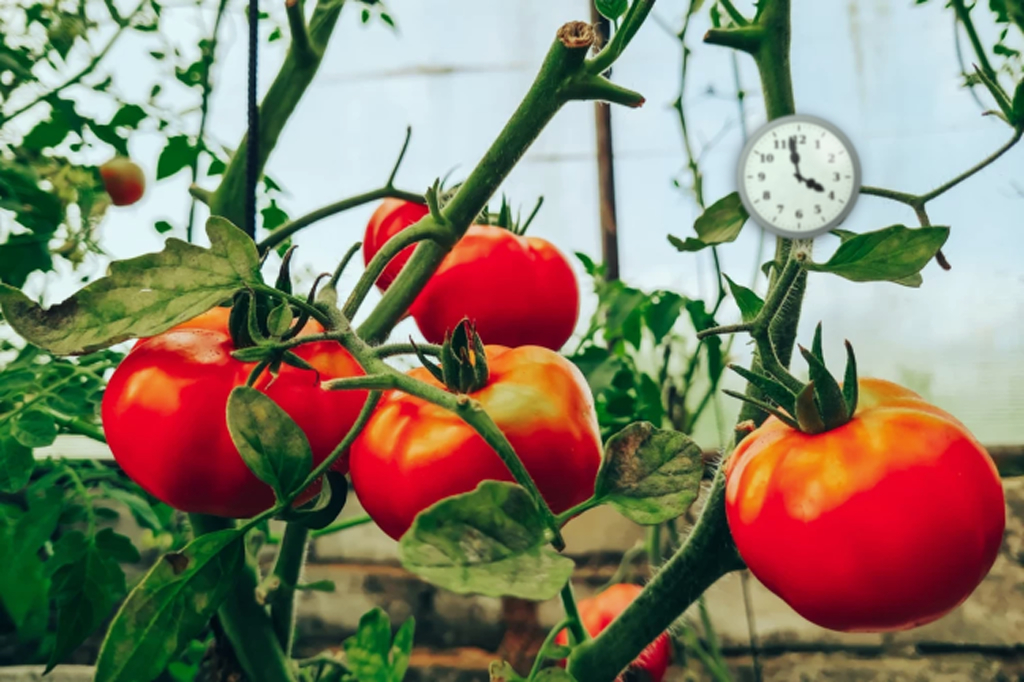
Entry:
**3:58**
